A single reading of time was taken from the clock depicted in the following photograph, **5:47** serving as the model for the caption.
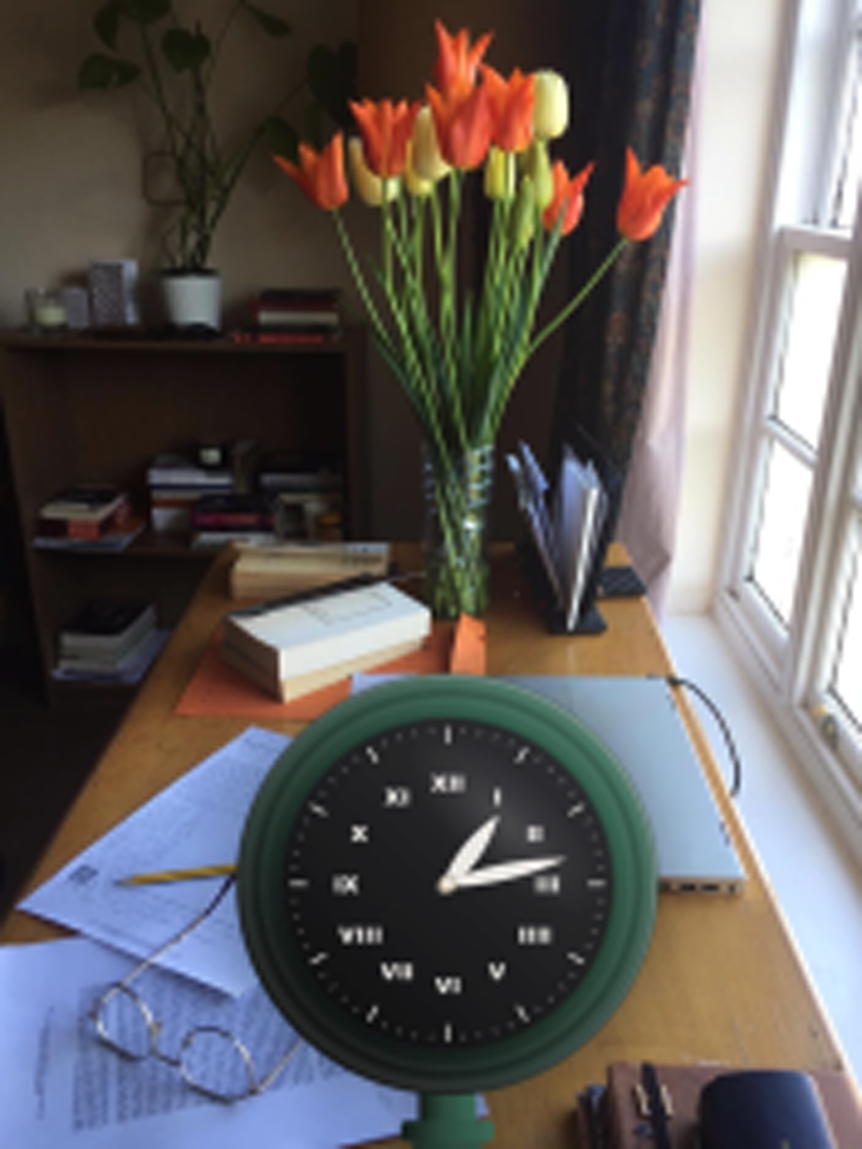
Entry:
**1:13**
